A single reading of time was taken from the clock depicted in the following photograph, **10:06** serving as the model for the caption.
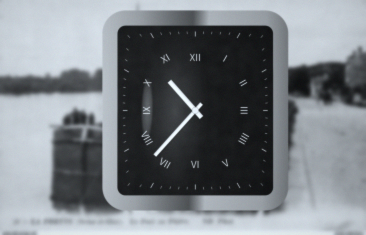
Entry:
**10:37**
